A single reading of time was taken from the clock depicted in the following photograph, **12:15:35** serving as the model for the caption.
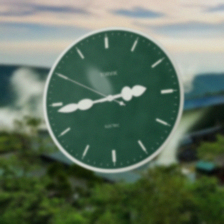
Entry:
**2:43:50**
